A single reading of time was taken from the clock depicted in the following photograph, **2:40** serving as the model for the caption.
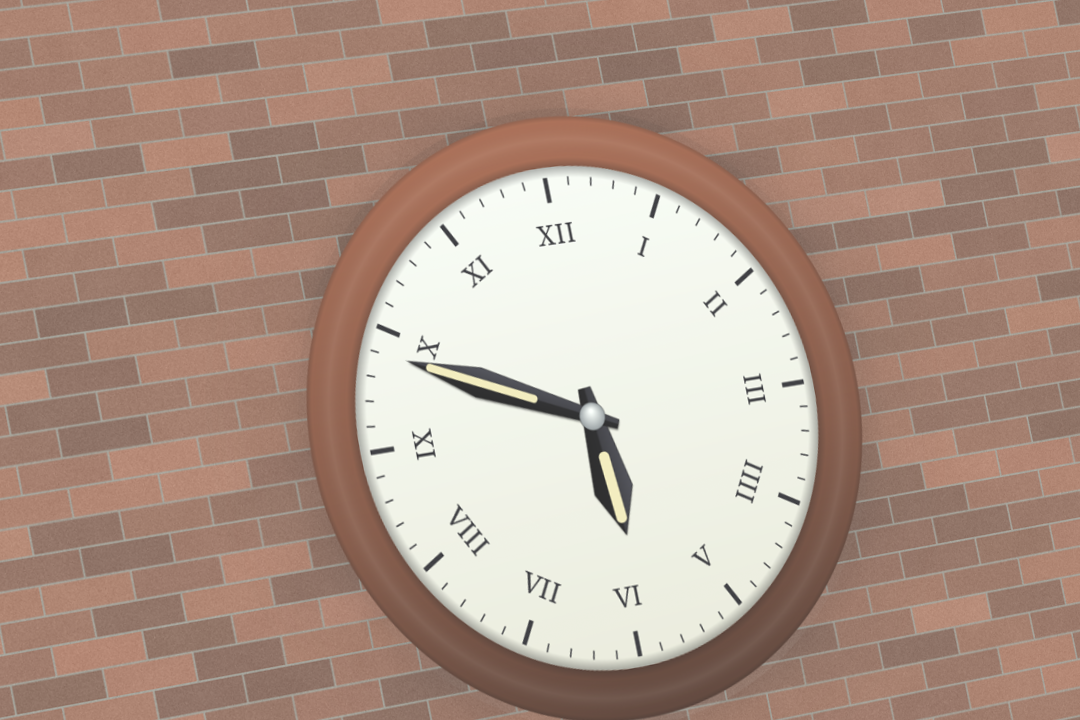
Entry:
**5:49**
